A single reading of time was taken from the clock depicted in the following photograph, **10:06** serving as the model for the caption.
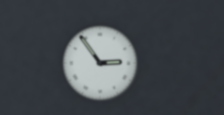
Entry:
**2:54**
